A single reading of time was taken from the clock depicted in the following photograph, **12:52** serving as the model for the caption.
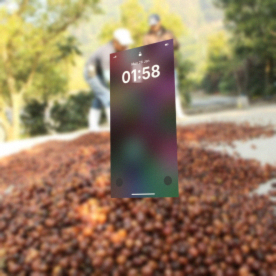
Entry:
**1:58**
